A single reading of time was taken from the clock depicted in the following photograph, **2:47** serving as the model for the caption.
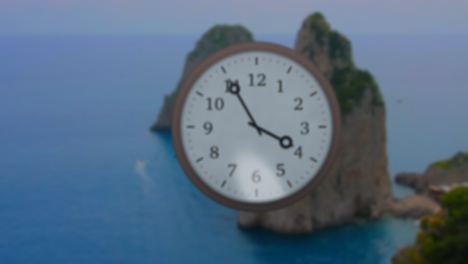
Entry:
**3:55**
